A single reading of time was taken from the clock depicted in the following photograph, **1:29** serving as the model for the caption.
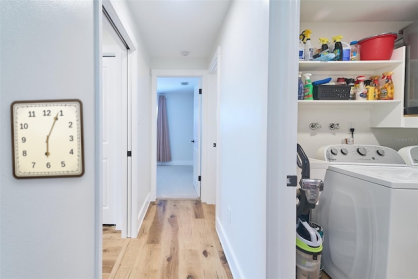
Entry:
**6:04**
